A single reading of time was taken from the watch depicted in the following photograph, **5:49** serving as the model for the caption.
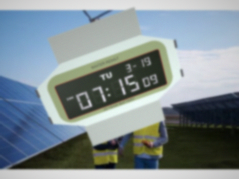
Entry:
**7:15**
